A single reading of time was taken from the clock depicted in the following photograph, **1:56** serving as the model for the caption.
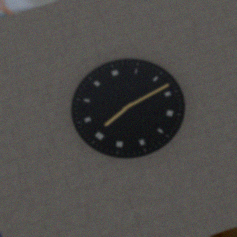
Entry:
**8:13**
